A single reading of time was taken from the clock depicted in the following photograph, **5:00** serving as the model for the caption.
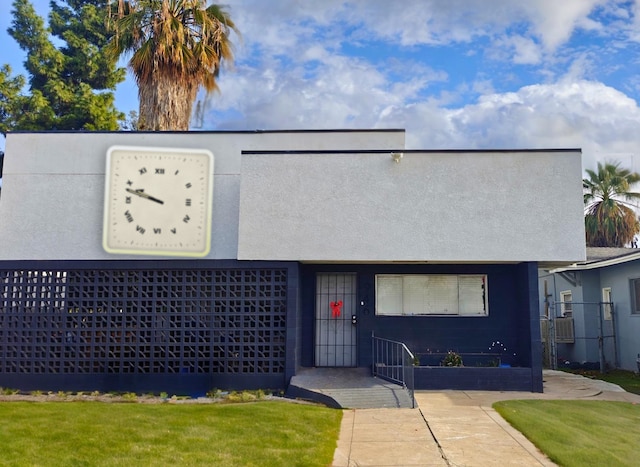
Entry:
**9:48**
